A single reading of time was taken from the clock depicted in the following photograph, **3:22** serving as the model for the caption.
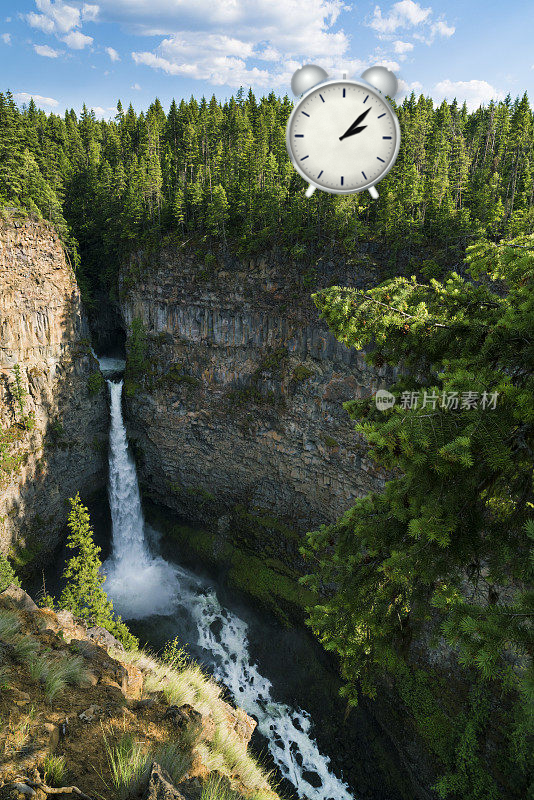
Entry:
**2:07**
